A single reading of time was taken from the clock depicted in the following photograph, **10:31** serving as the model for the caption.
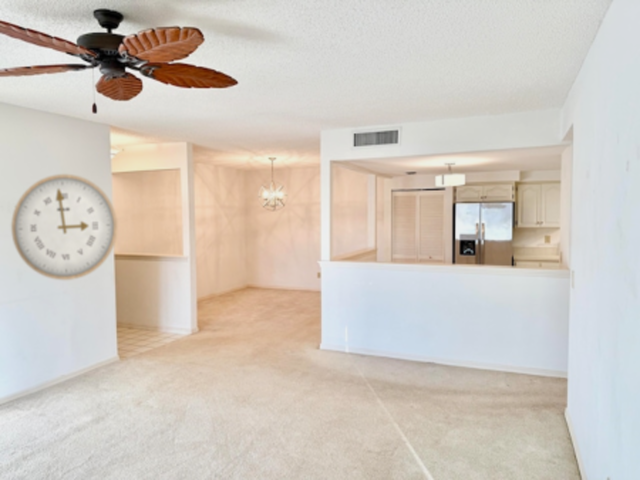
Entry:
**2:59**
